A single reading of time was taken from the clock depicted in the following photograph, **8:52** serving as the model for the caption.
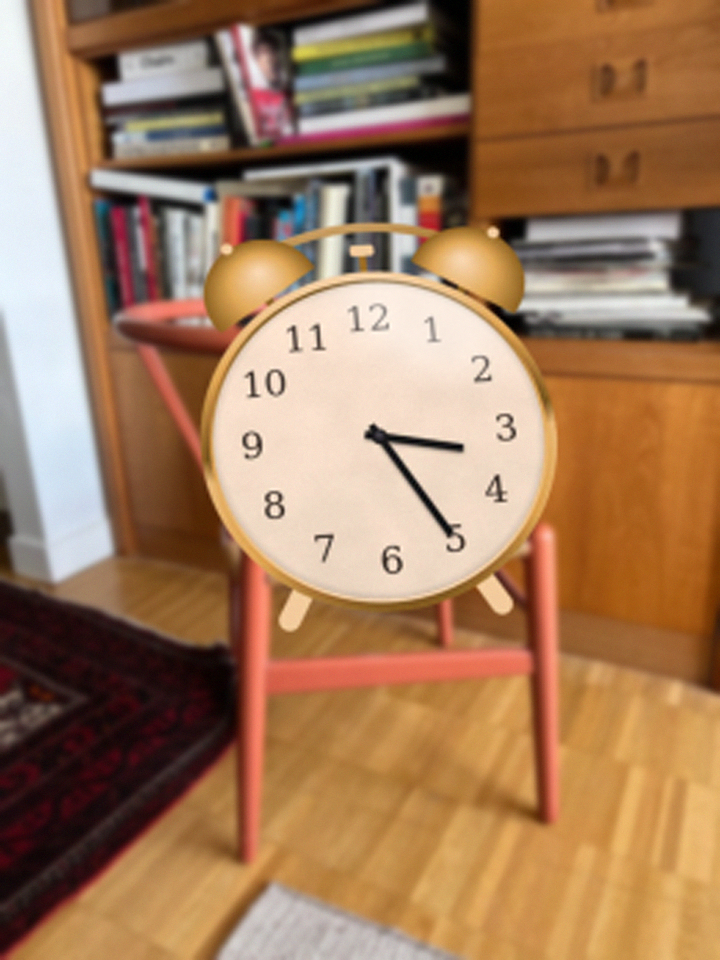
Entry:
**3:25**
